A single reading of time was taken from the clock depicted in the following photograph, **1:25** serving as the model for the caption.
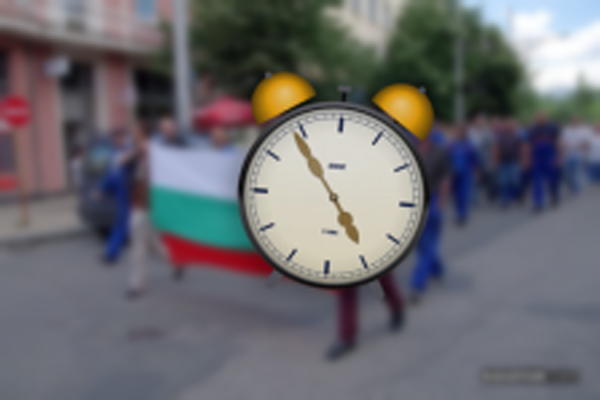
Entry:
**4:54**
